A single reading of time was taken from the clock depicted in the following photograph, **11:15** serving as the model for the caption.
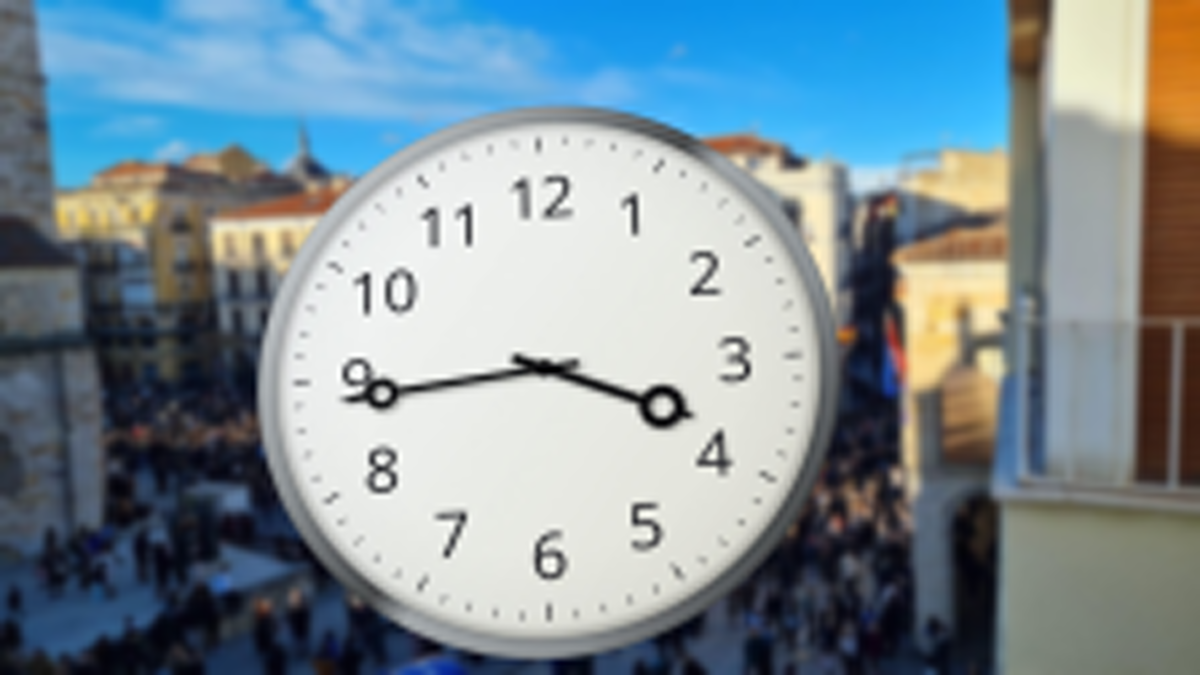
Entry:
**3:44**
